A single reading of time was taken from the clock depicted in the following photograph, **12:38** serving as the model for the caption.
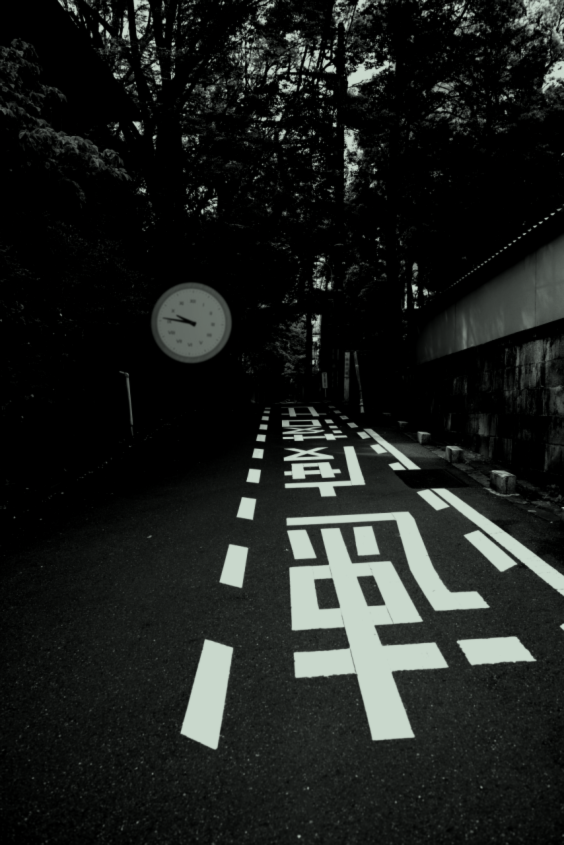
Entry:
**9:46**
